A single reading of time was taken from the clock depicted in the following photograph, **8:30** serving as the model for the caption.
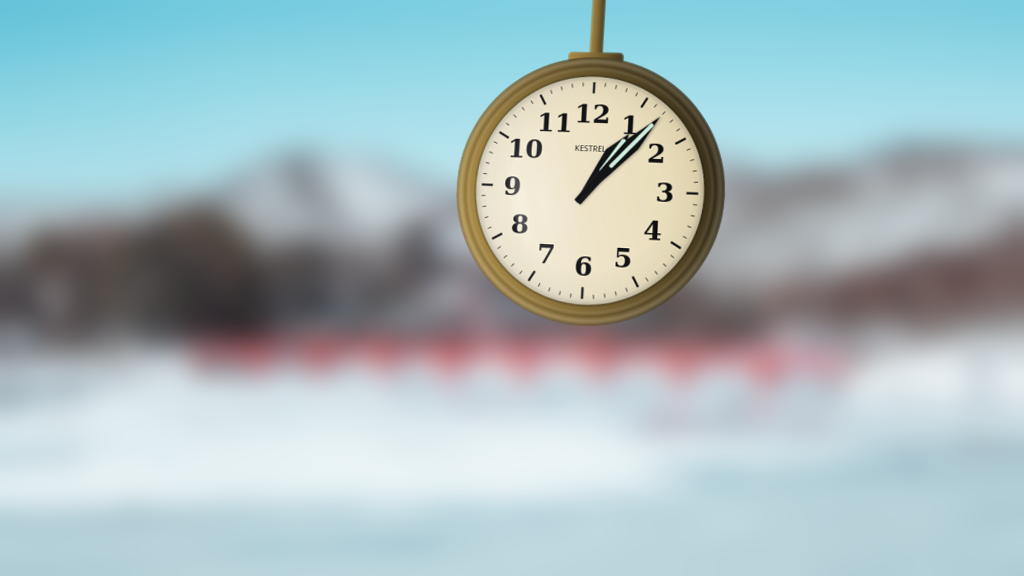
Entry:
**1:07**
